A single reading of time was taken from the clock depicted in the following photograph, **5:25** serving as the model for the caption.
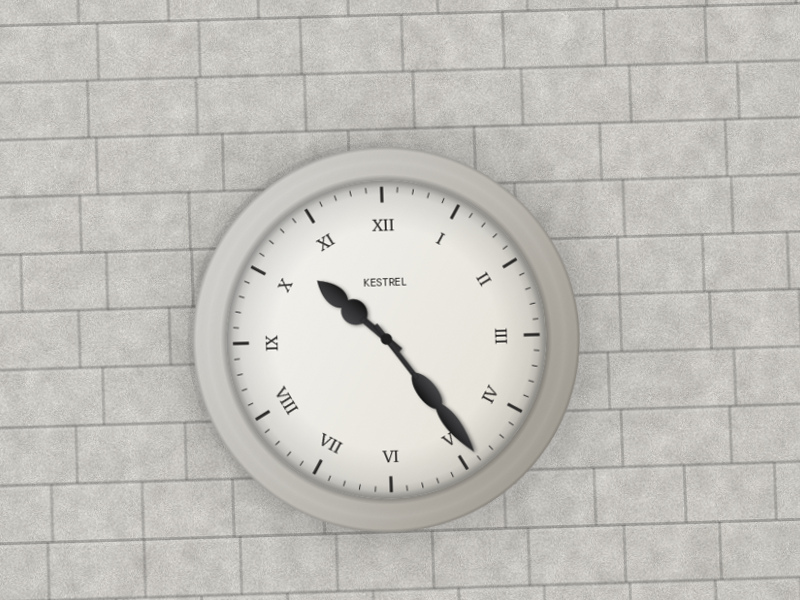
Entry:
**10:24**
